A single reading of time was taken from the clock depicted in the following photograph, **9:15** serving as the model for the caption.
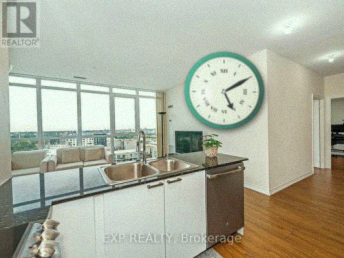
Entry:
**5:10**
